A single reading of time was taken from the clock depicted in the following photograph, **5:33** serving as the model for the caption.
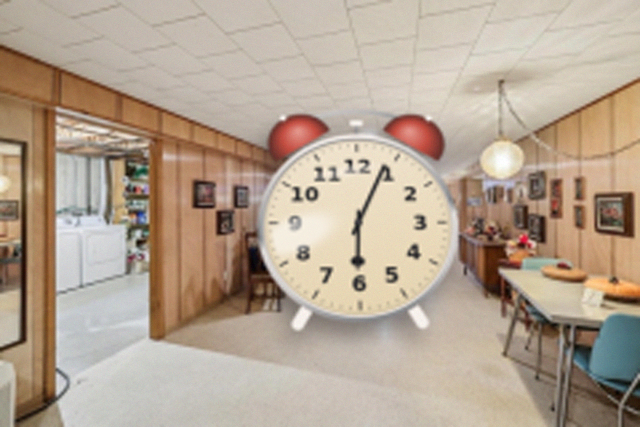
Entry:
**6:04**
